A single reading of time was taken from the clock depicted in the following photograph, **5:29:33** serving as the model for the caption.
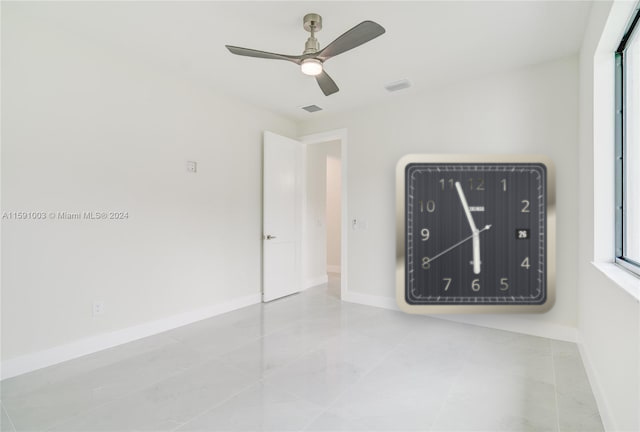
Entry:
**5:56:40**
